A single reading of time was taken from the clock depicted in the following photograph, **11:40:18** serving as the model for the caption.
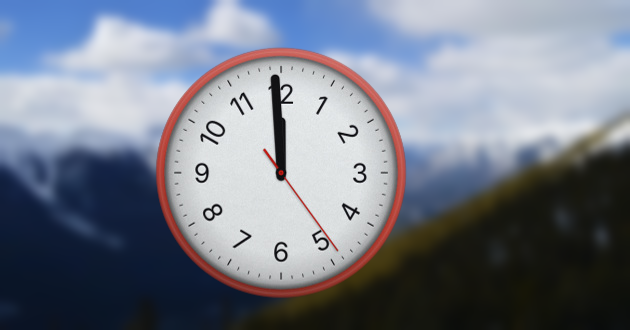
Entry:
**11:59:24**
